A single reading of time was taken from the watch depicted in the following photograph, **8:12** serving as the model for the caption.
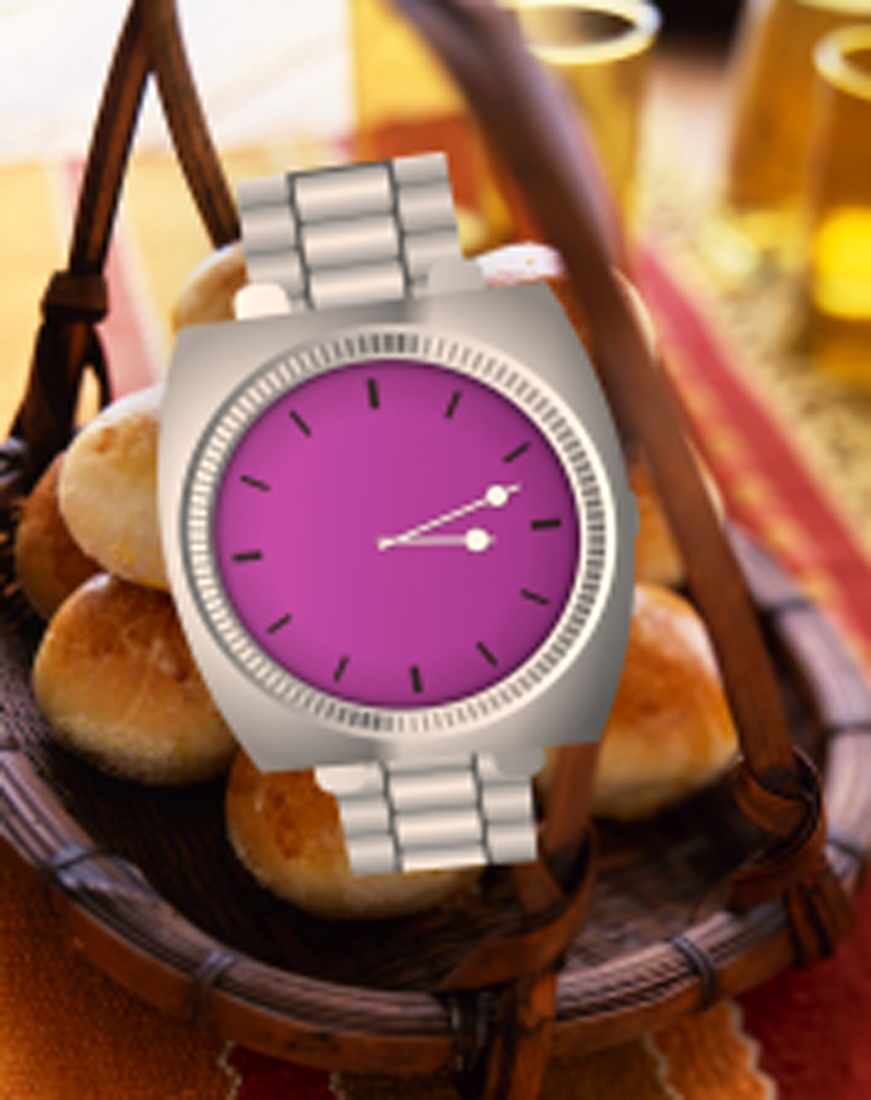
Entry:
**3:12**
